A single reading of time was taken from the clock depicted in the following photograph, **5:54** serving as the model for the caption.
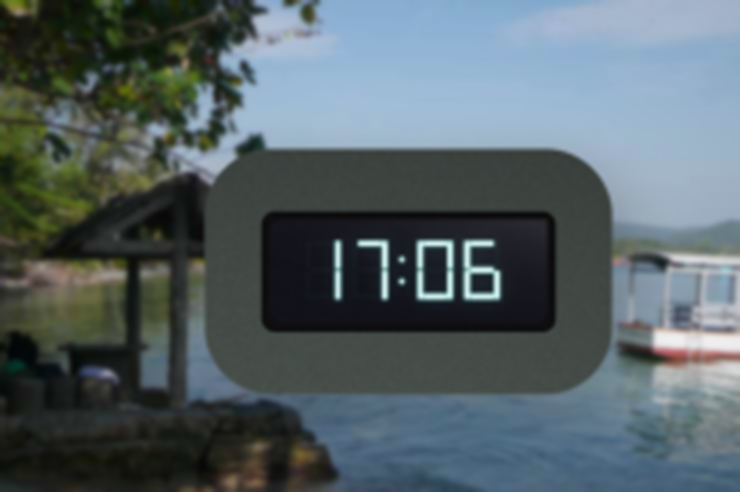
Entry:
**17:06**
